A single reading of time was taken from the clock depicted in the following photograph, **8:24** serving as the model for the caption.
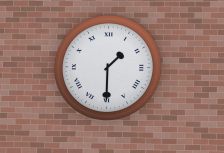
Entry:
**1:30**
